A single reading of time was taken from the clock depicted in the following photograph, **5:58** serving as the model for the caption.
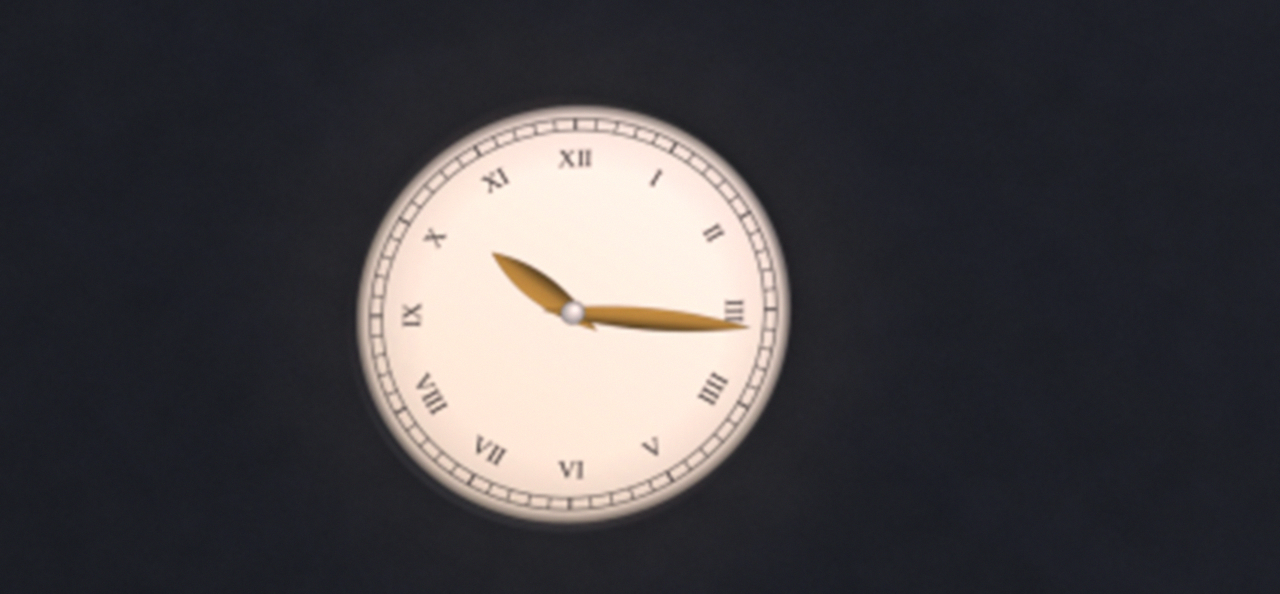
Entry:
**10:16**
